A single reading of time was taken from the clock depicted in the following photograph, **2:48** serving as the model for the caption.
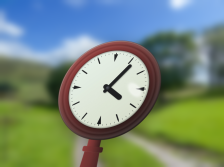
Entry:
**4:06**
